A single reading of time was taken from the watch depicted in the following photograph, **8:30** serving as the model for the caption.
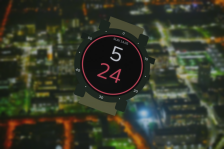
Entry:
**5:24**
